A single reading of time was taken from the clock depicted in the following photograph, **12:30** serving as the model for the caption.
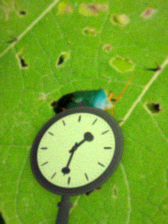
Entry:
**1:32**
